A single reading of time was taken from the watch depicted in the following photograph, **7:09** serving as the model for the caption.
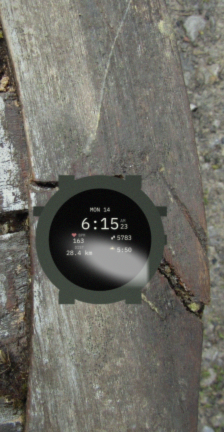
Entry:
**6:15**
